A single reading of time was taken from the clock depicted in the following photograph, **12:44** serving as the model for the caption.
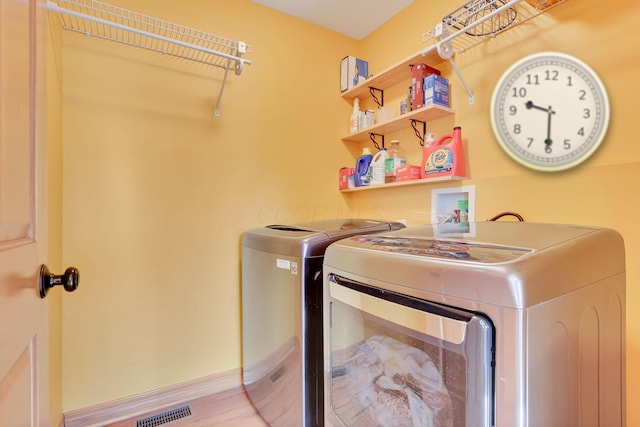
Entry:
**9:30**
